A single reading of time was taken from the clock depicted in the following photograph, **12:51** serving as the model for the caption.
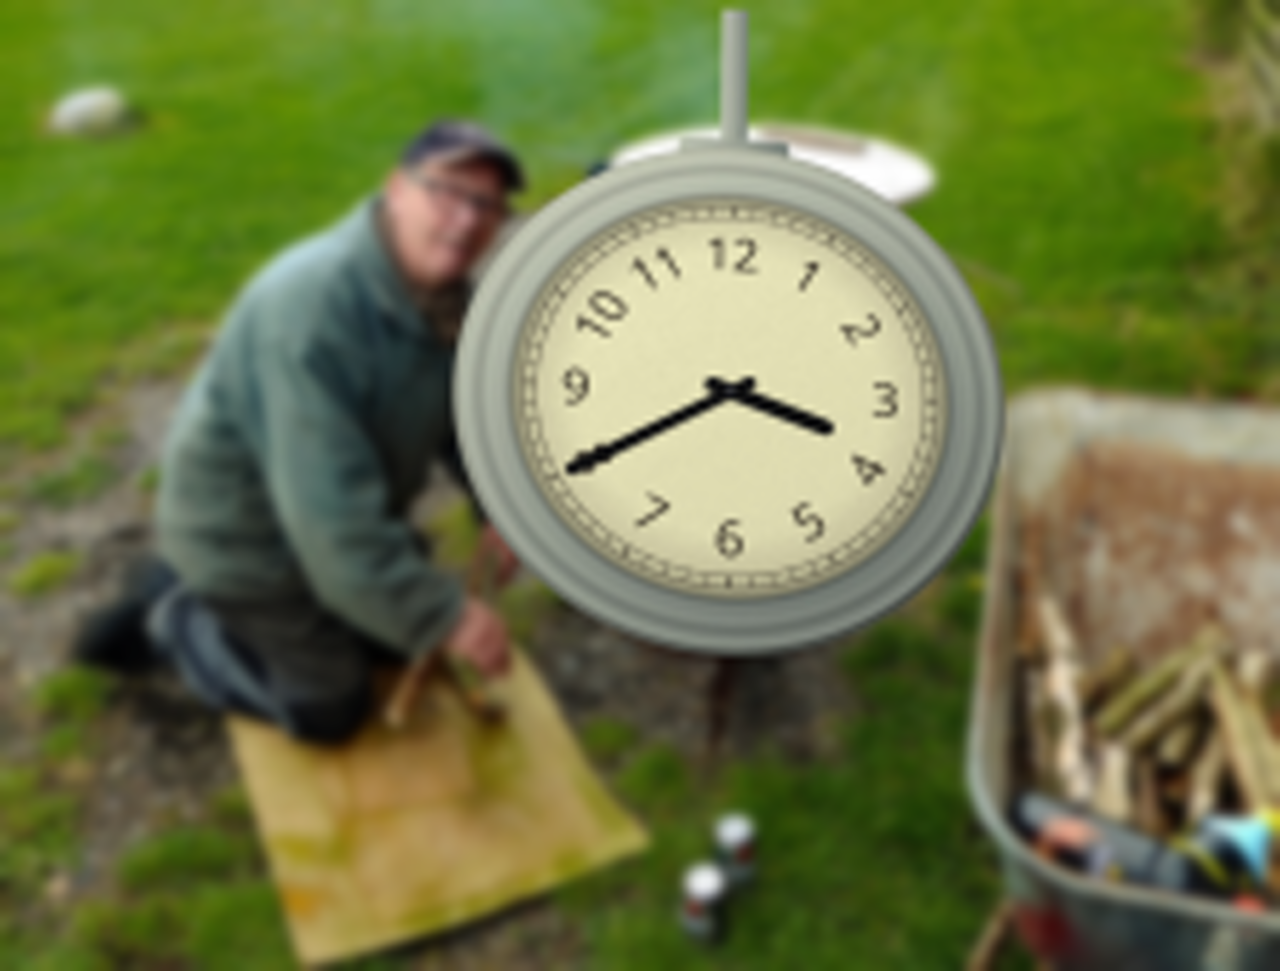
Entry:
**3:40**
